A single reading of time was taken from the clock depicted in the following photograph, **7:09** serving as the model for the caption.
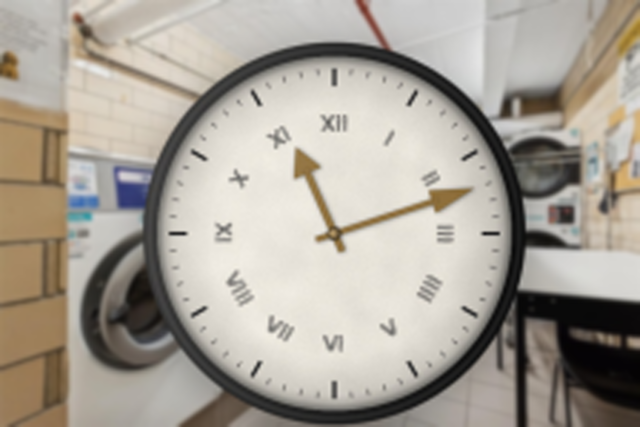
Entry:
**11:12**
